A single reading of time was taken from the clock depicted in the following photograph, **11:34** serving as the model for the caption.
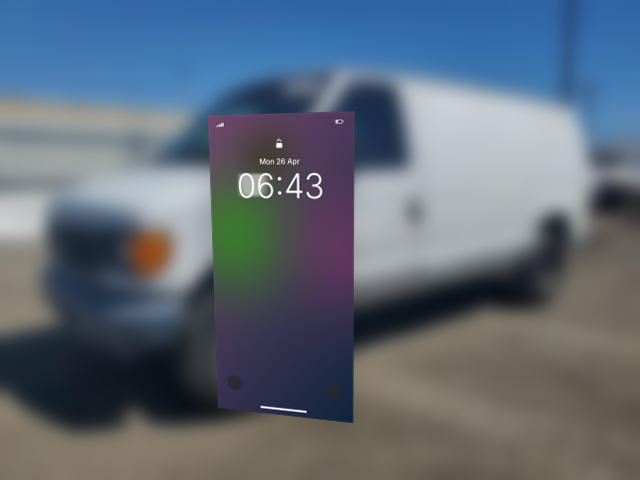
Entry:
**6:43**
